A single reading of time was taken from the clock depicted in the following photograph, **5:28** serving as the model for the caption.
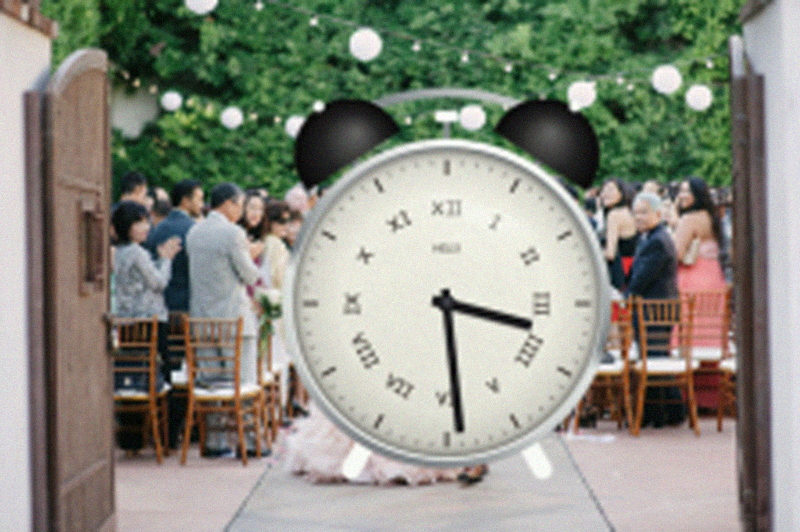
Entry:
**3:29**
